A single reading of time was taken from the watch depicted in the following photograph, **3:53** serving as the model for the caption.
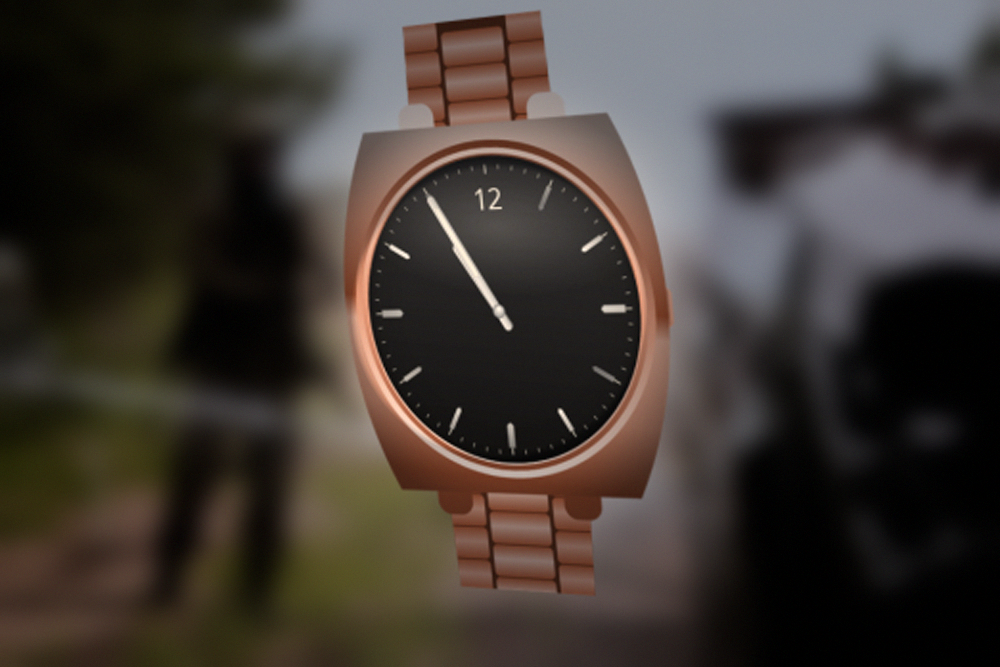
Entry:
**10:55**
